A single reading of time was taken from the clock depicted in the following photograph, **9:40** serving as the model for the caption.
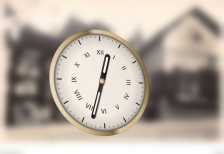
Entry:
**12:33**
